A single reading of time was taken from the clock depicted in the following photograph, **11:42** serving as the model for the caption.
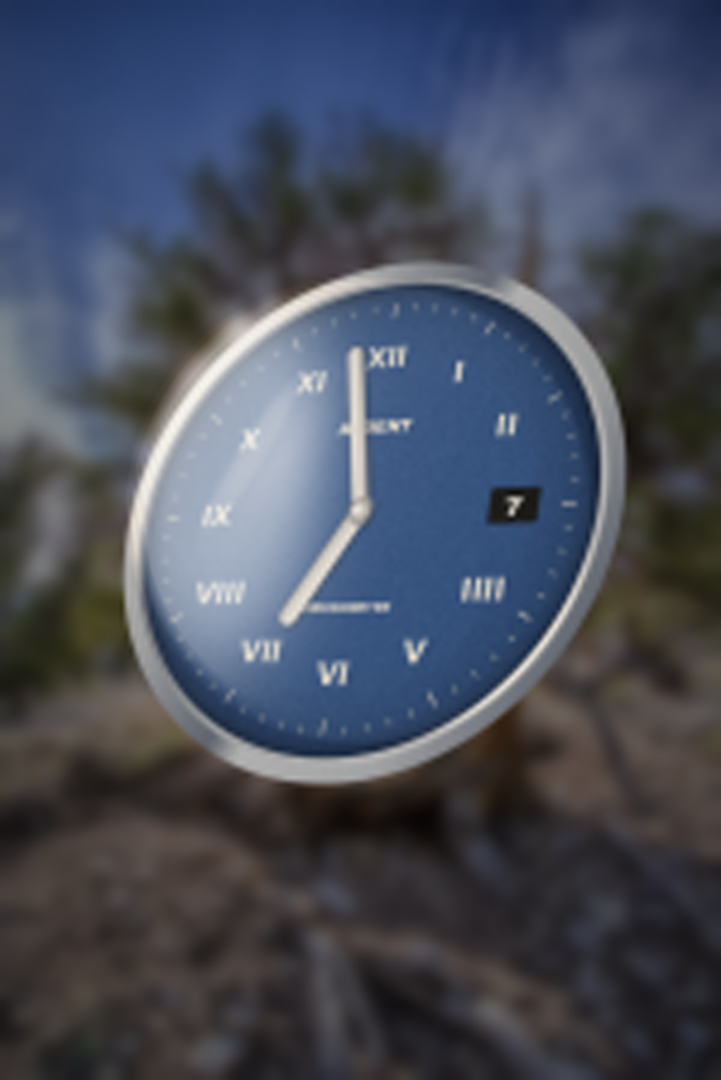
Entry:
**6:58**
